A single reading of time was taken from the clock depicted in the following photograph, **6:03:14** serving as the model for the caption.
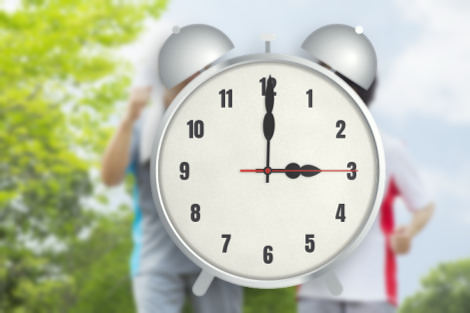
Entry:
**3:00:15**
